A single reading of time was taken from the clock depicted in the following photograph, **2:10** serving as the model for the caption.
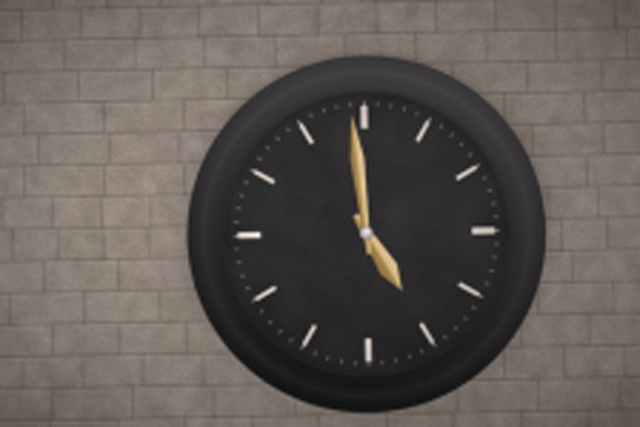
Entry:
**4:59**
